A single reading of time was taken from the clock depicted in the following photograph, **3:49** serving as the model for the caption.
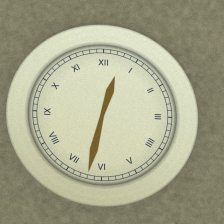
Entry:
**12:32**
